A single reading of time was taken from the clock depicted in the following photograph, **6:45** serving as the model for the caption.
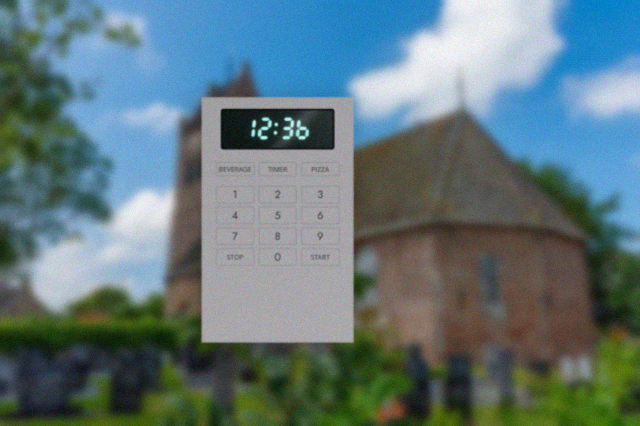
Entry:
**12:36**
